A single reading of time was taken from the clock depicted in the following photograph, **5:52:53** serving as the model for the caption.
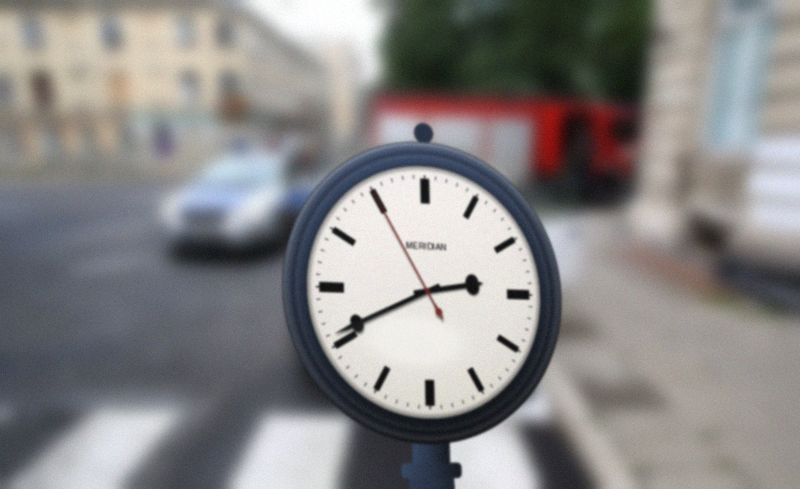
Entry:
**2:40:55**
